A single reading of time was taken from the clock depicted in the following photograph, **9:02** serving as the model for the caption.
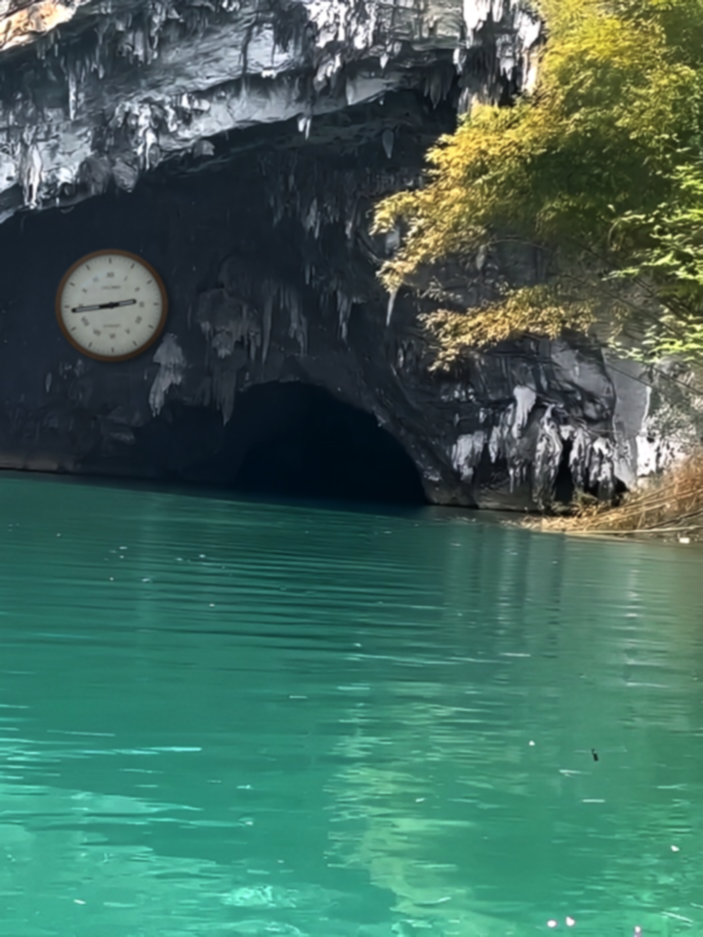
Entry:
**2:44**
